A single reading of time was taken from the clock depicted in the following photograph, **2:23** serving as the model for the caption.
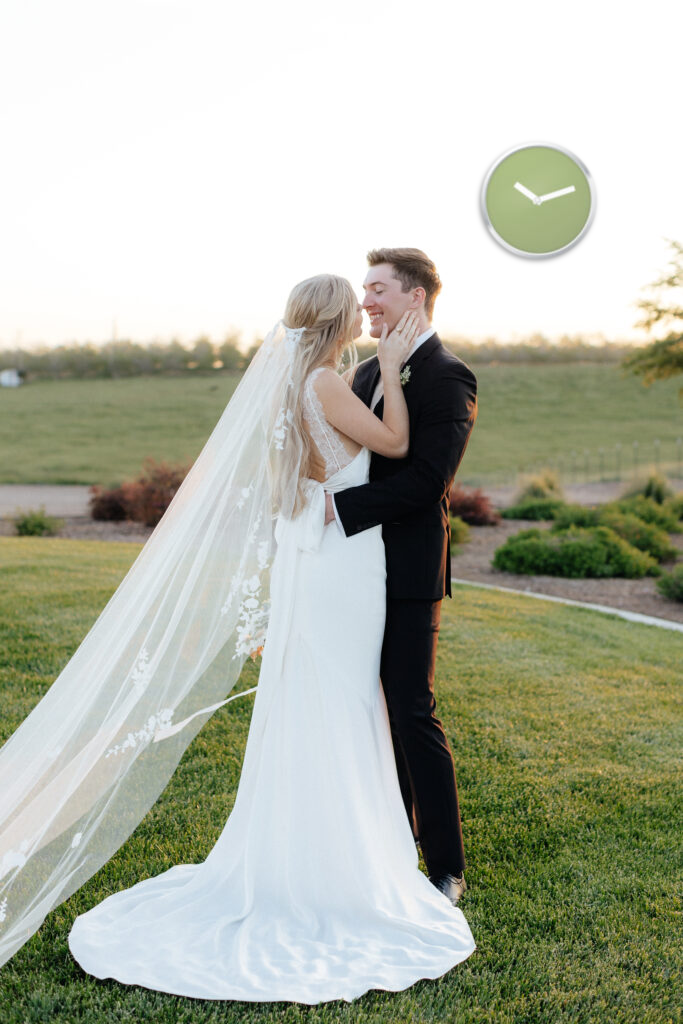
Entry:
**10:12**
